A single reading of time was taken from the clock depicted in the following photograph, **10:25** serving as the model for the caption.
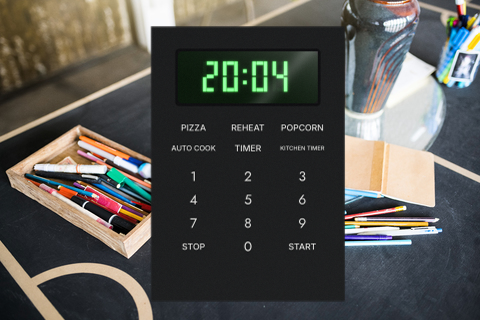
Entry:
**20:04**
